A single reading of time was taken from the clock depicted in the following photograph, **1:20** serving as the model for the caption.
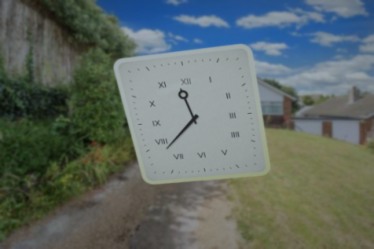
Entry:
**11:38**
